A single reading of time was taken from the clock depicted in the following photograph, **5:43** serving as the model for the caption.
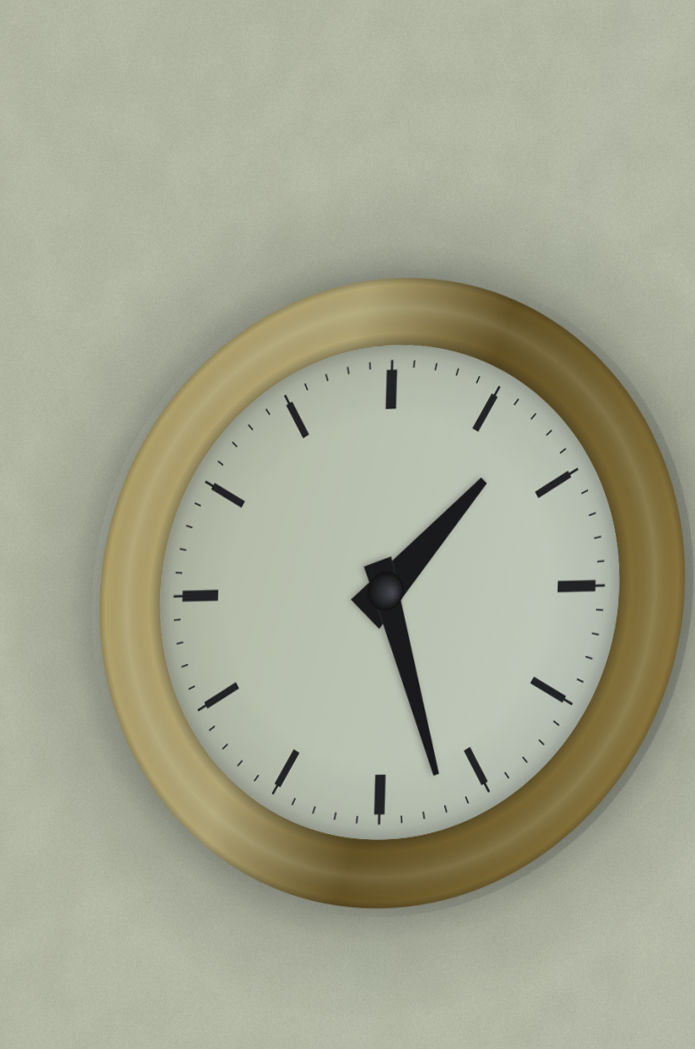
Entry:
**1:27**
